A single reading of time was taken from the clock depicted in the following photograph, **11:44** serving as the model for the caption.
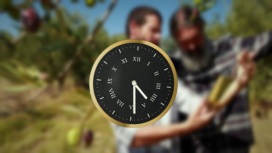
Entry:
**4:29**
